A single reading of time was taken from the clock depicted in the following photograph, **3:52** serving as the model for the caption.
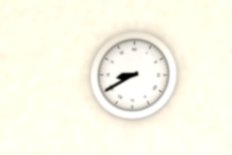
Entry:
**8:40**
